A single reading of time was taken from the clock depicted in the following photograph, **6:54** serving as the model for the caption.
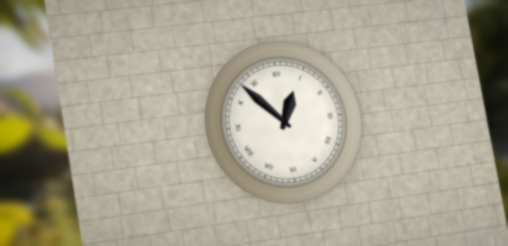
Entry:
**12:53**
